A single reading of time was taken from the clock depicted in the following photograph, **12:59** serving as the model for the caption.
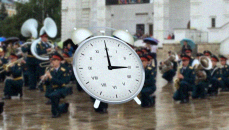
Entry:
**3:00**
